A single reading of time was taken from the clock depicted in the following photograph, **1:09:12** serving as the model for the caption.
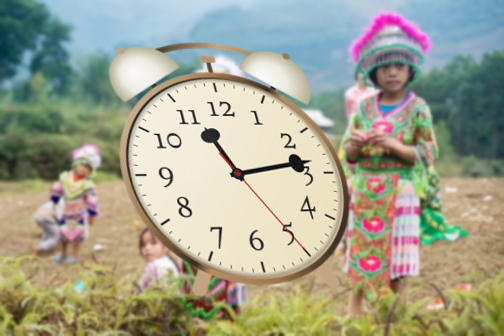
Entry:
**11:13:25**
